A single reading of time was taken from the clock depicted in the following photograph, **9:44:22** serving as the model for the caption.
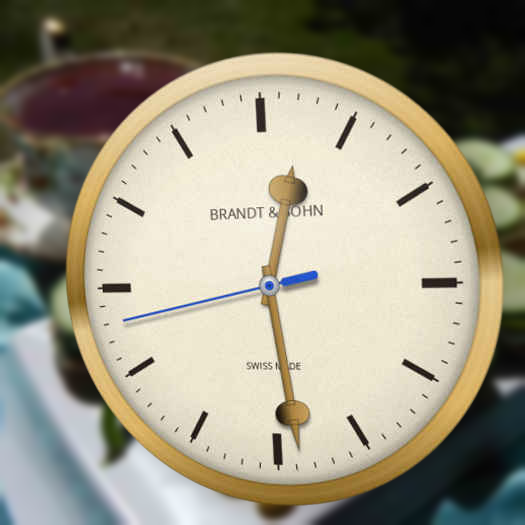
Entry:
**12:28:43**
